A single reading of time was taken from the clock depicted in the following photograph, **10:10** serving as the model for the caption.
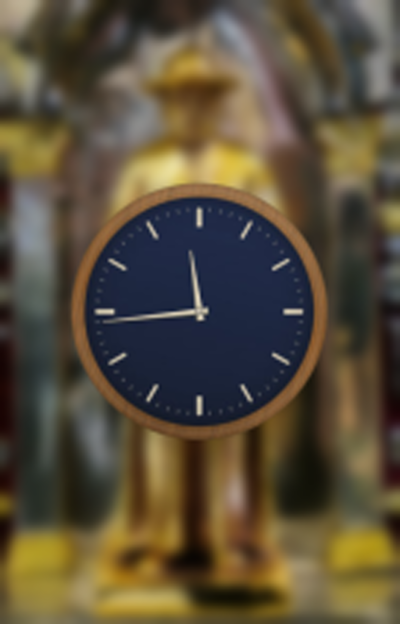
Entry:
**11:44**
